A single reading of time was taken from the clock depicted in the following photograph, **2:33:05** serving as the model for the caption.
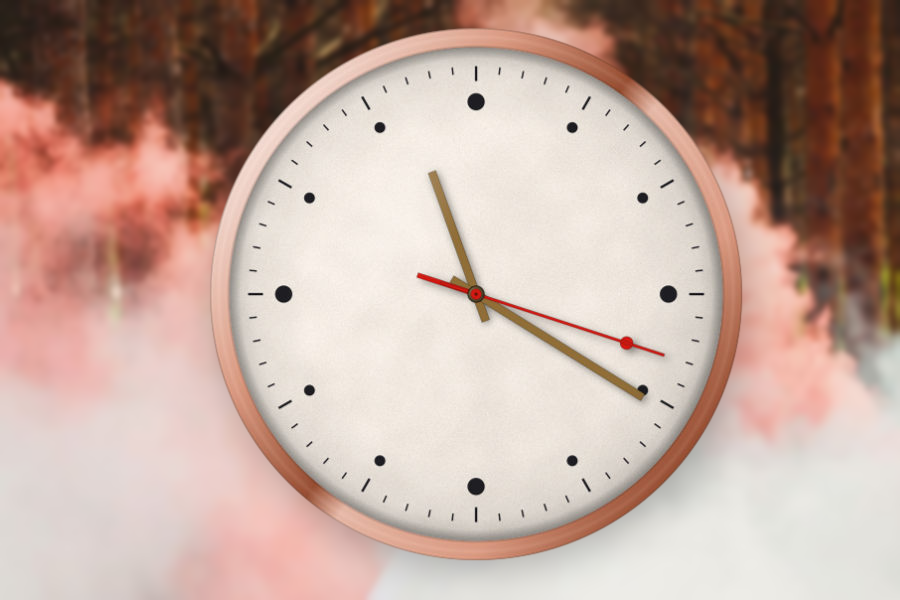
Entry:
**11:20:18**
